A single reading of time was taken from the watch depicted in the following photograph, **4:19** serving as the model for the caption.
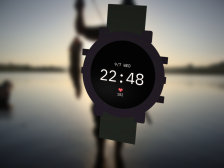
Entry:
**22:48**
